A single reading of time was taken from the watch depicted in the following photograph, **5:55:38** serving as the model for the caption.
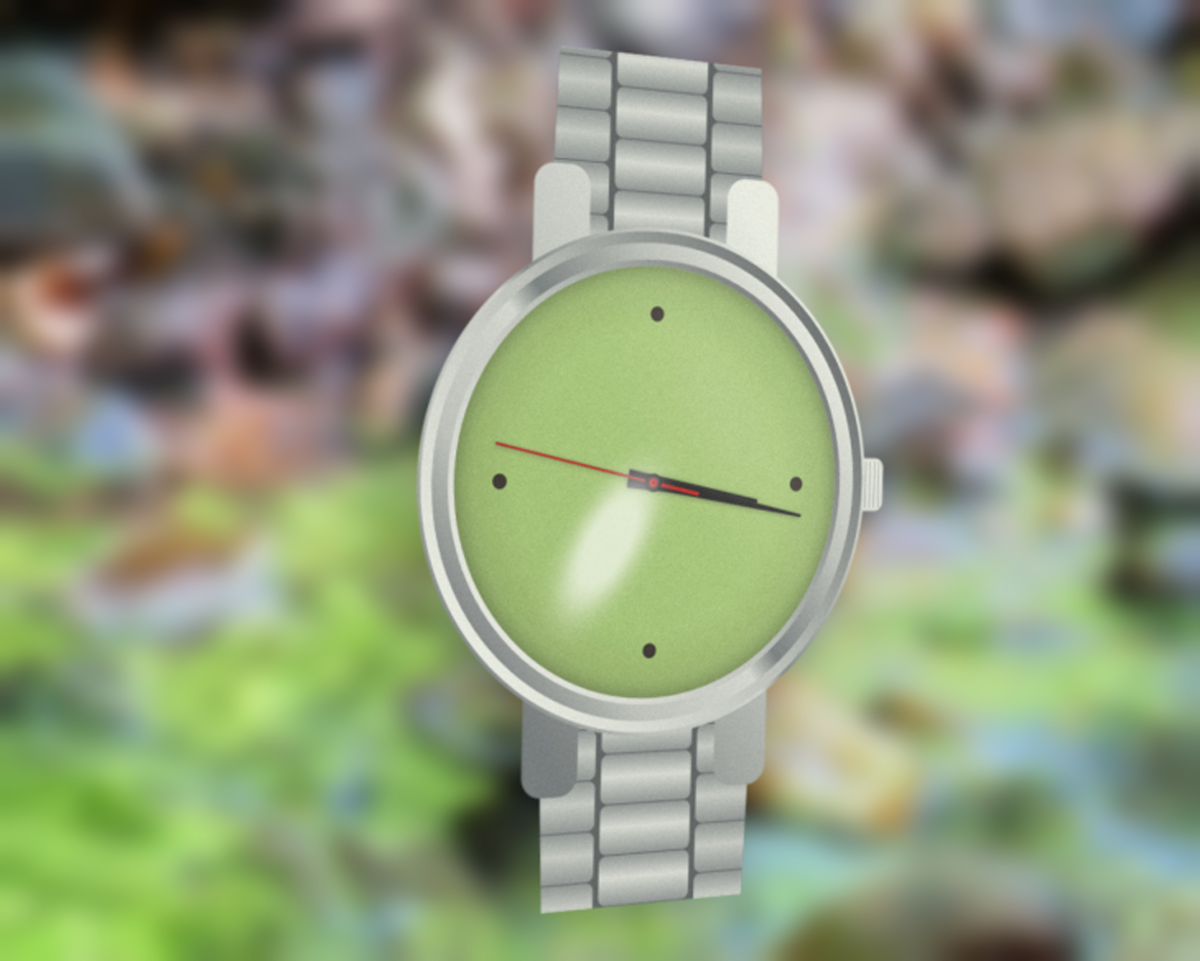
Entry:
**3:16:47**
